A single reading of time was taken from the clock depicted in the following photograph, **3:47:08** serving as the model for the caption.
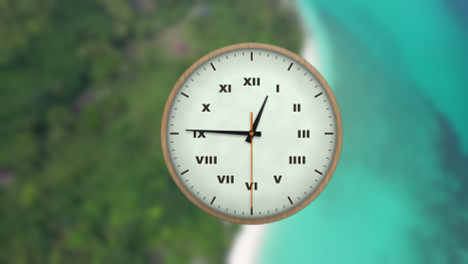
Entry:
**12:45:30**
